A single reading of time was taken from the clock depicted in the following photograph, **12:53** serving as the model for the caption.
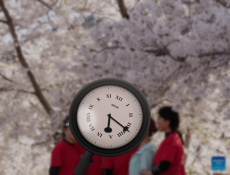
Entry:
**5:17**
